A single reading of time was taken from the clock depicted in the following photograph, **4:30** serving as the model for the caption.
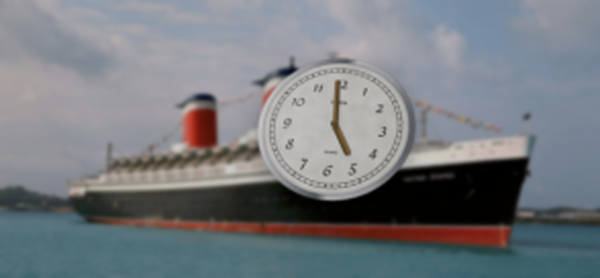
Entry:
**4:59**
